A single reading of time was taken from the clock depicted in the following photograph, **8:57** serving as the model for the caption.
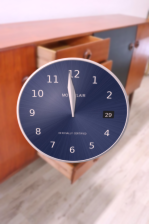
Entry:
**11:59**
